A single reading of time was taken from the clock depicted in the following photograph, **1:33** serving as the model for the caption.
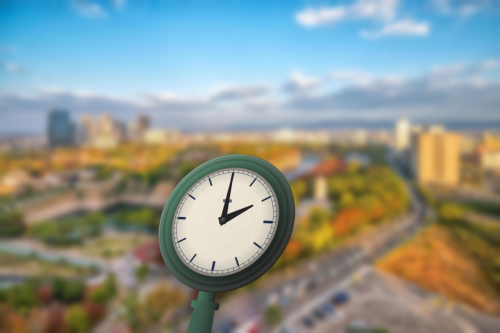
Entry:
**2:00**
